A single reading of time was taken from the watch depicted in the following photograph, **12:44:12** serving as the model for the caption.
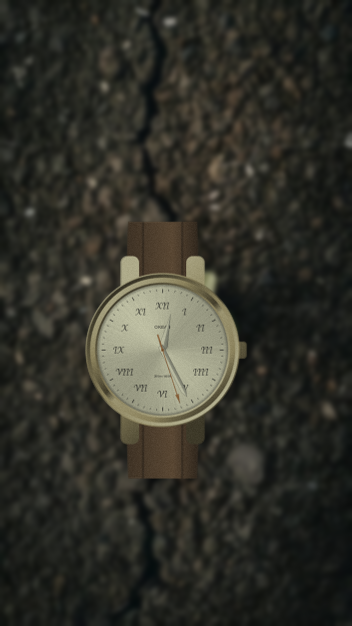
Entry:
**12:25:27**
